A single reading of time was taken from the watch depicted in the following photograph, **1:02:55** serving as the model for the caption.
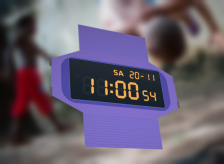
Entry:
**11:00:54**
